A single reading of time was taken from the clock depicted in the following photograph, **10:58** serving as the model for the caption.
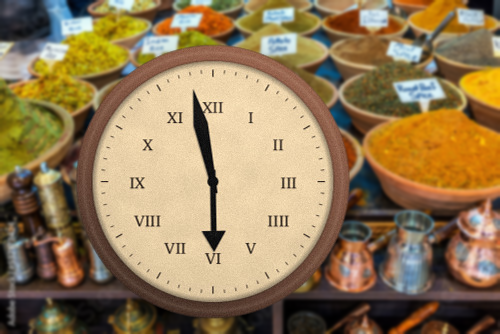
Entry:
**5:58**
